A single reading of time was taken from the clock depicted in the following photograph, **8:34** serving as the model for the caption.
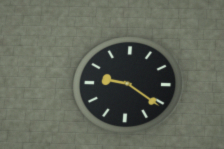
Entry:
**9:21**
